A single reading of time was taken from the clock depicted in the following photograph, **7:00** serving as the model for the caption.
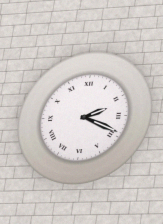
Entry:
**2:19**
